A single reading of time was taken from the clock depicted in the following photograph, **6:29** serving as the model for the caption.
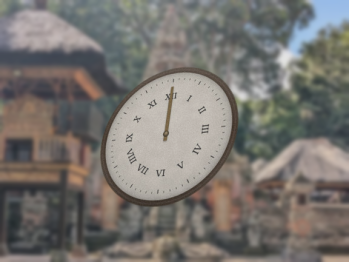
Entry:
**12:00**
